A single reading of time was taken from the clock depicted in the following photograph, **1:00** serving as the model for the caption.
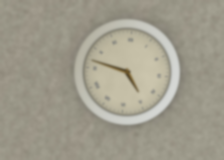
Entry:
**4:47**
